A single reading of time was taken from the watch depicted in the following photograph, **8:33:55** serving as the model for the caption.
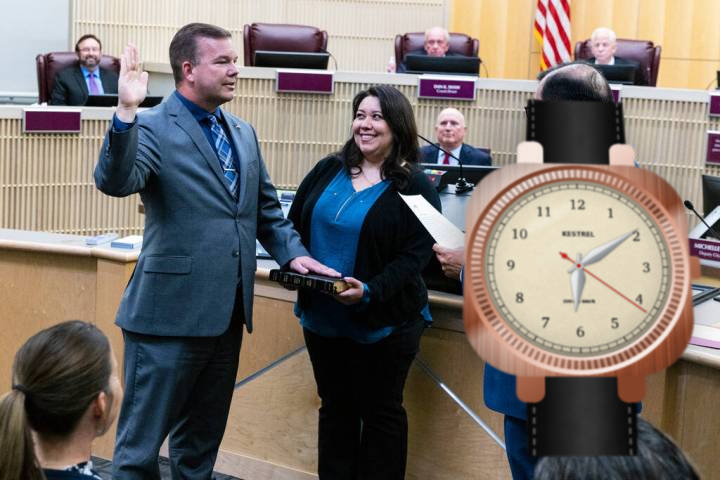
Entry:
**6:09:21**
